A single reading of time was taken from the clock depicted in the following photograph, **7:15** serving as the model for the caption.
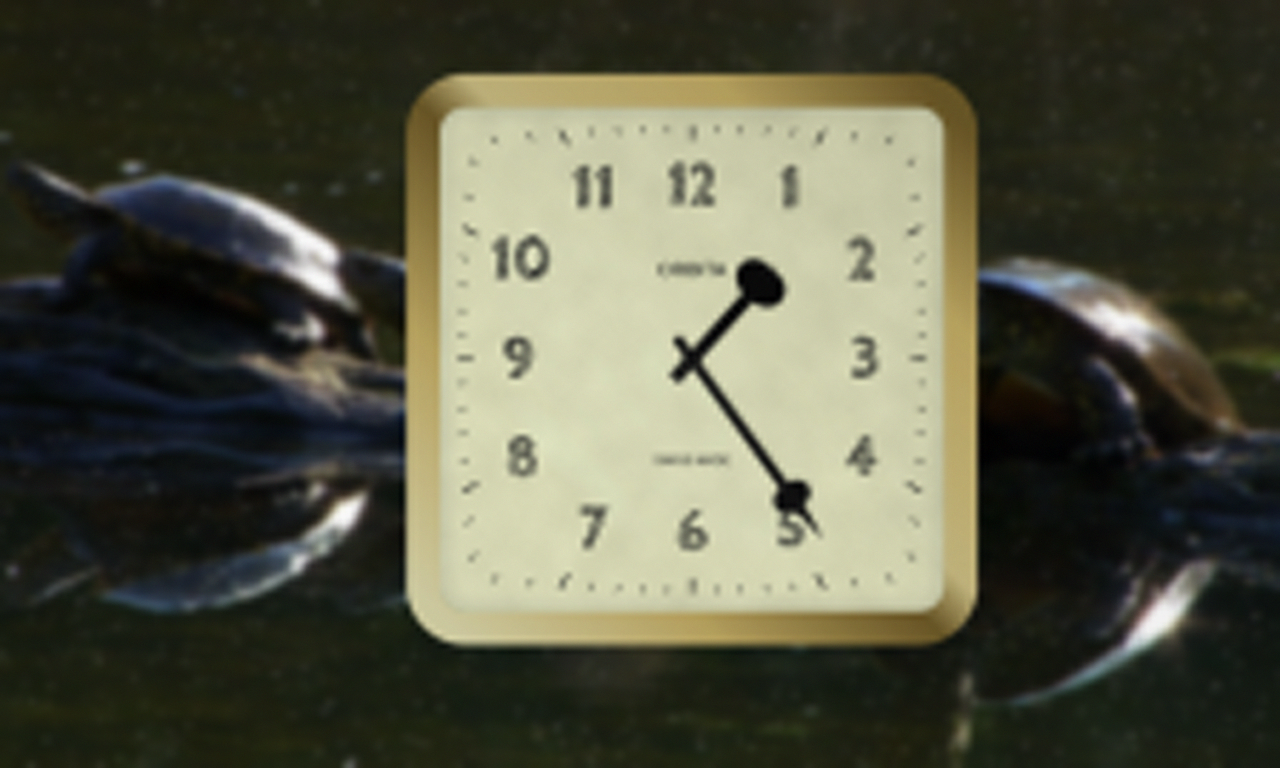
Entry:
**1:24**
